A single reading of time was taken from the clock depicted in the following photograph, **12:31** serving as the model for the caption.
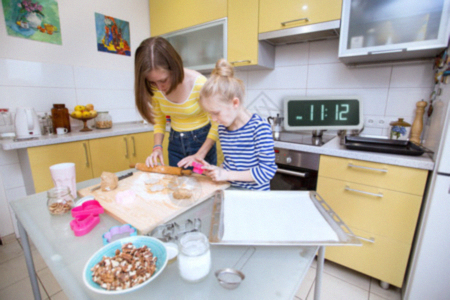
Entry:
**11:12**
